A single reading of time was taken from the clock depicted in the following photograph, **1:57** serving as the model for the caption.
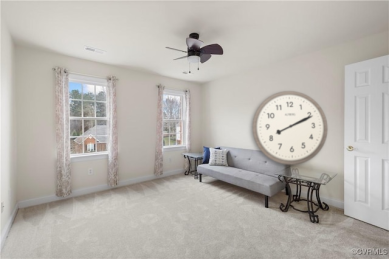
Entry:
**8:11**
